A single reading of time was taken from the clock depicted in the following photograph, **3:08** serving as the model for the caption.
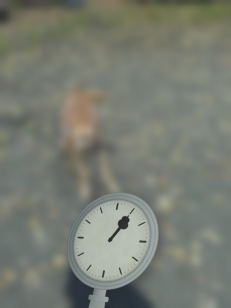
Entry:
**1:05**
